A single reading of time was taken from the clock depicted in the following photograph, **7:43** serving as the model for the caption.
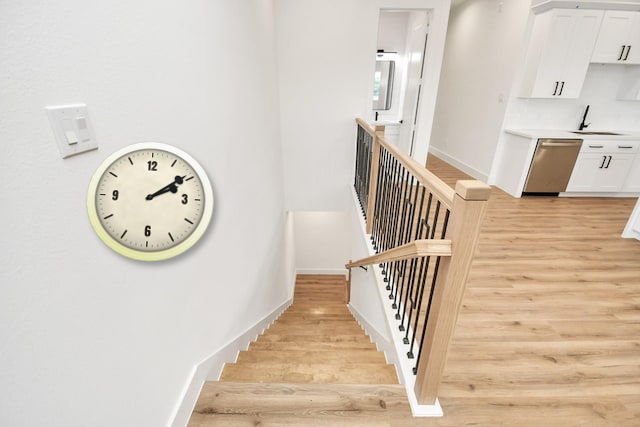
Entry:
**2:09**
